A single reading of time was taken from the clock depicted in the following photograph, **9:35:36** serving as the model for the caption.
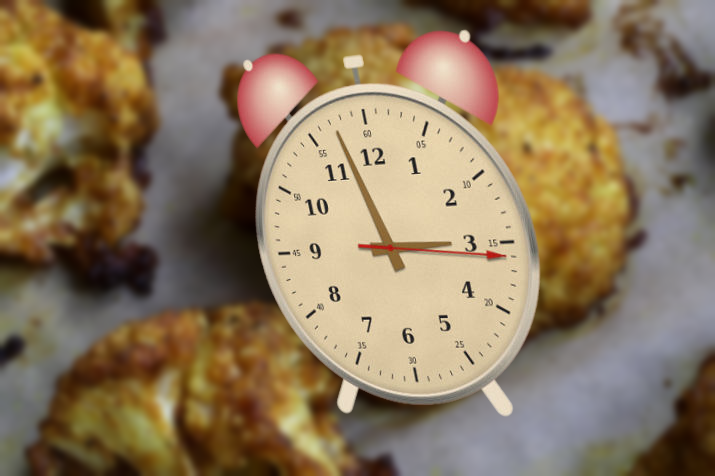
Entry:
**2:57:16**
